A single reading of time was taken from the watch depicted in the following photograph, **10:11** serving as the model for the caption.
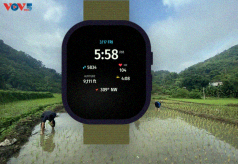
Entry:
**5:58**
